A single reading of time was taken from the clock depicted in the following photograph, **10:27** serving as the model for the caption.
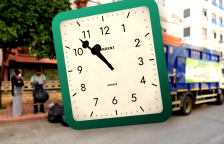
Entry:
**10:53**
